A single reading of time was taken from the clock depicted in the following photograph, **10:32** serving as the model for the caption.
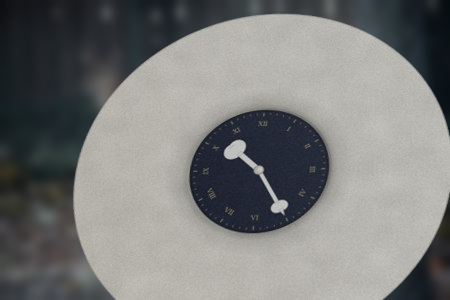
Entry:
**10:25**
